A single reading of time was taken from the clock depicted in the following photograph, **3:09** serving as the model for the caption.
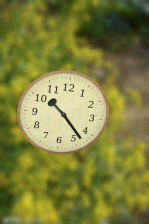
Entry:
**10:23**
